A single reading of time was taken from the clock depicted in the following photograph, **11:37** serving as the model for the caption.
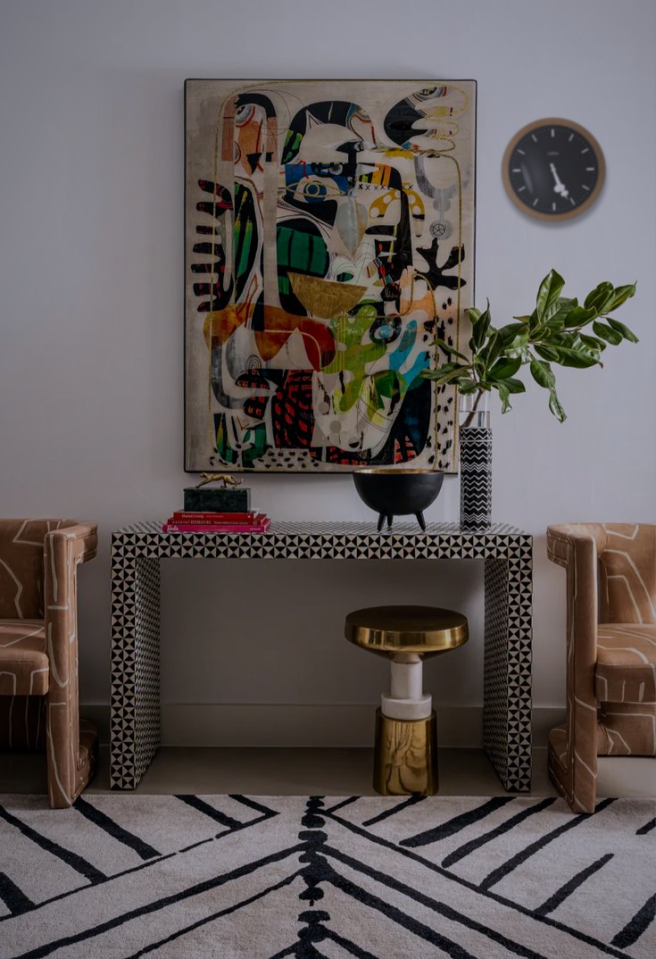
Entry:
**5:26**
